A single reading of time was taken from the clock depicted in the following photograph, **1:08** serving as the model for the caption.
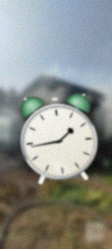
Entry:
**1:44**
